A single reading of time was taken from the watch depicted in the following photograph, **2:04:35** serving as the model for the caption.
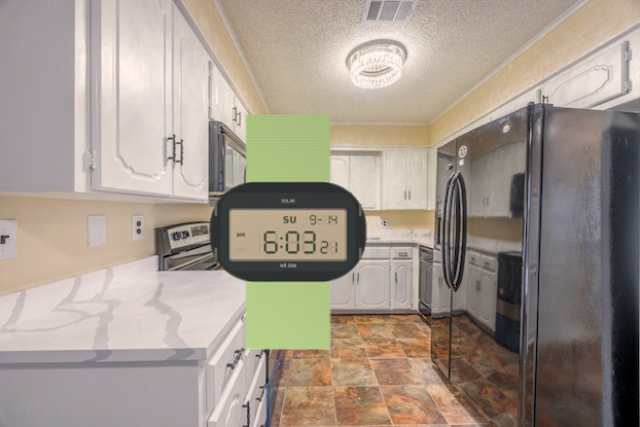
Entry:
**6:03:21**
